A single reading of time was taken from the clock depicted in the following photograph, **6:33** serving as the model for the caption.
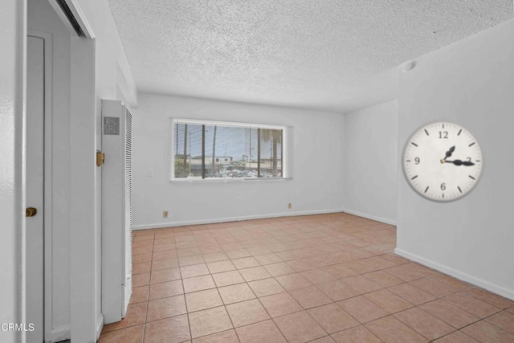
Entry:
**1:16**
